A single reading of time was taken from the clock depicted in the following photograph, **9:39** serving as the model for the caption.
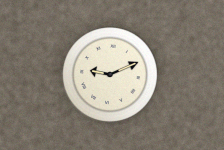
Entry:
**9:10**
